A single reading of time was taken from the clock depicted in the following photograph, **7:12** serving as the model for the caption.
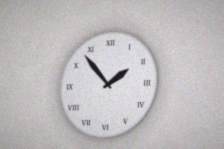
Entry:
**1:53**
